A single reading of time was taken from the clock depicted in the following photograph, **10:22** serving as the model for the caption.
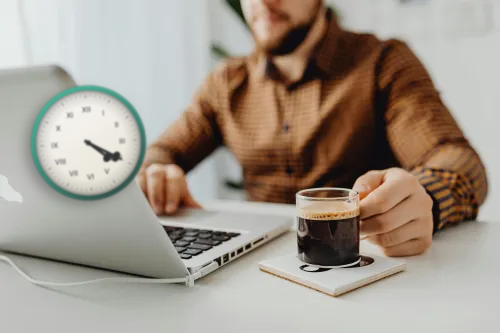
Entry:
**4:20**
